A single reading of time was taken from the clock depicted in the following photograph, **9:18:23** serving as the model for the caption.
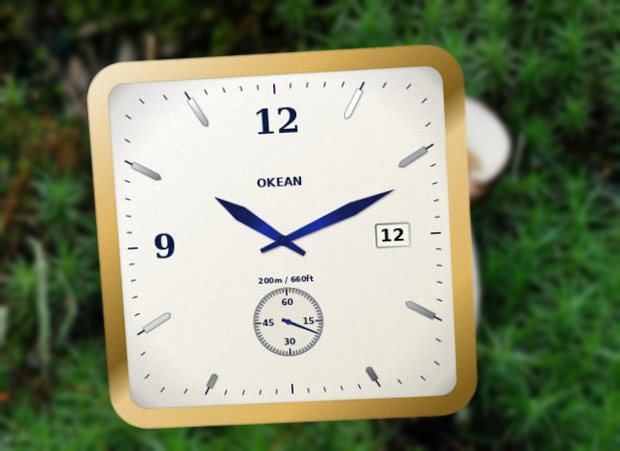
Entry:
**10:11:19**
